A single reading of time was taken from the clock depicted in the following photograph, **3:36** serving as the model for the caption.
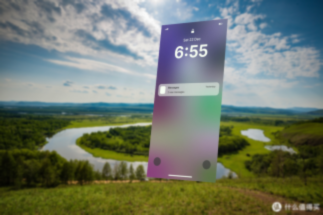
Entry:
**6:55**
